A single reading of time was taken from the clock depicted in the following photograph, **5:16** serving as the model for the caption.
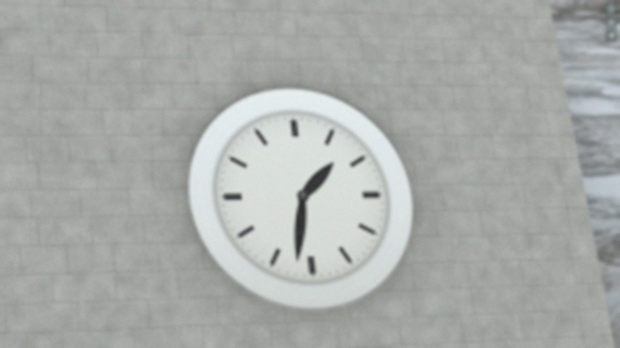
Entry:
**1:32**
